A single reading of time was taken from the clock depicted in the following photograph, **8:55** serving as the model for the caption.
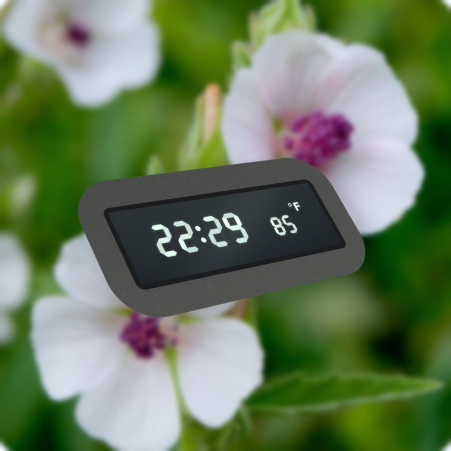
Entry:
**22:29**
